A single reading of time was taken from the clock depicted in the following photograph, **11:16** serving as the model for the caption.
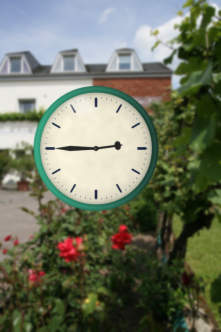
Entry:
**2:45**
